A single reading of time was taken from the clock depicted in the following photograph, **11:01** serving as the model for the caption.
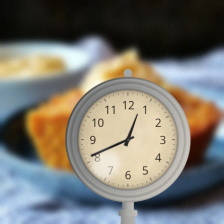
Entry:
**12:41**
